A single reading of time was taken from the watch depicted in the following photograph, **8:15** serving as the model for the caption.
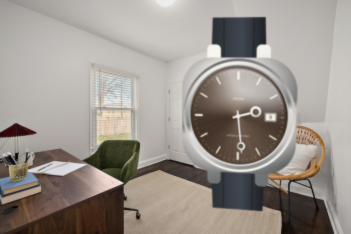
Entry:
**2:29**
